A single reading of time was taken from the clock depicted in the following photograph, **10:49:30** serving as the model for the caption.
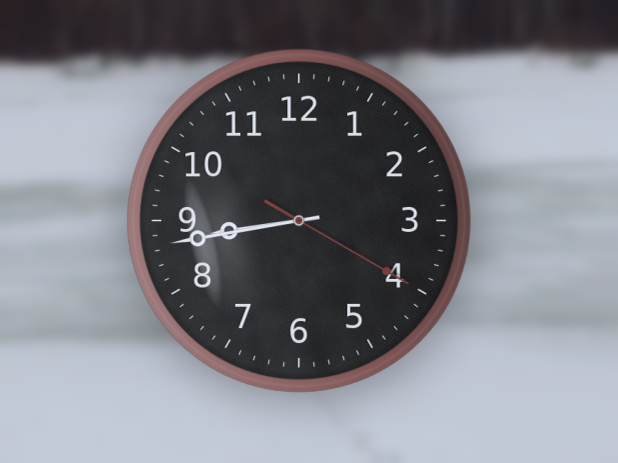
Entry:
**8:43:20**
